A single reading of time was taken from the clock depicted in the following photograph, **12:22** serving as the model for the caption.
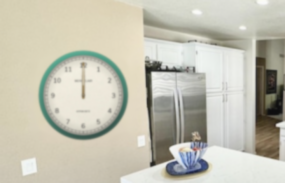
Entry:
**12:00**
